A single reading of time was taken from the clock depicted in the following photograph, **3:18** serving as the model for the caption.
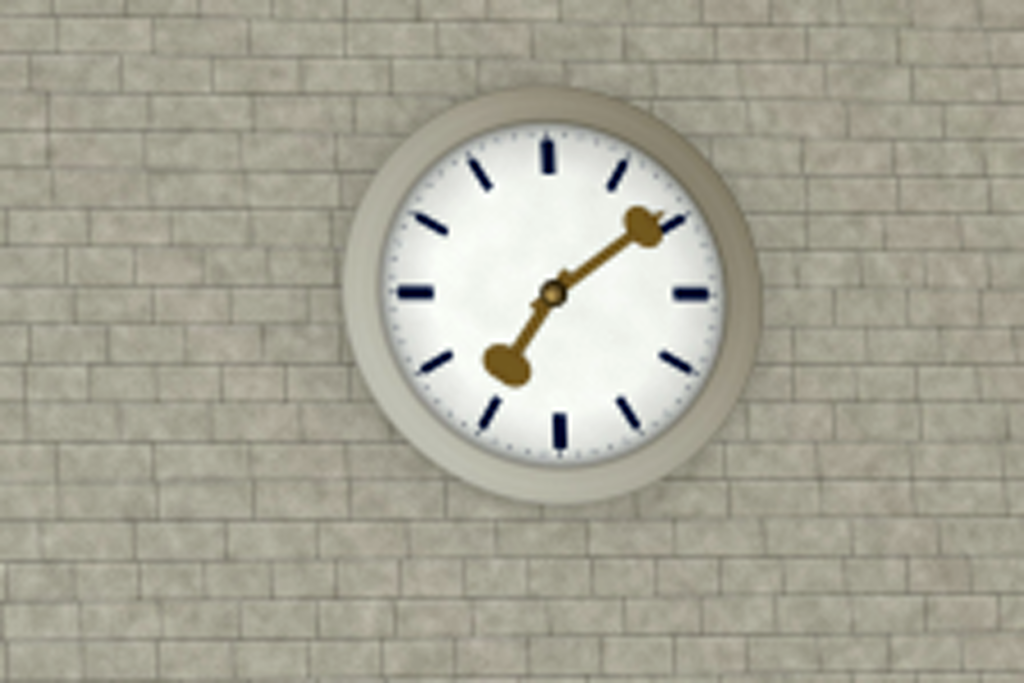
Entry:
**7:09**
